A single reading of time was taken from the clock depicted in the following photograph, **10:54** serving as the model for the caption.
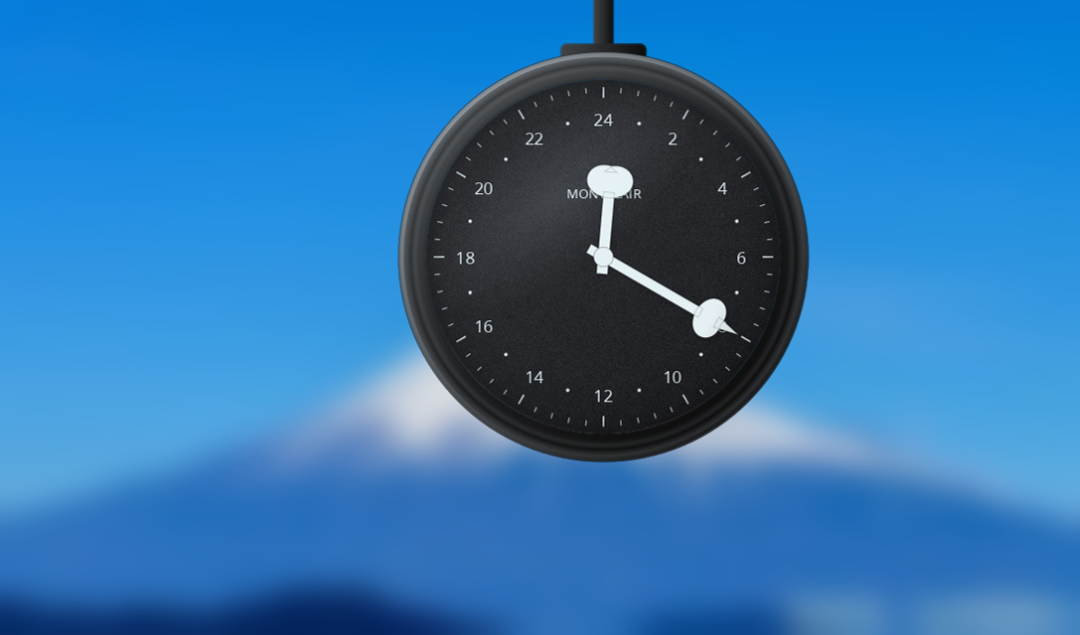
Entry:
**0:20**
